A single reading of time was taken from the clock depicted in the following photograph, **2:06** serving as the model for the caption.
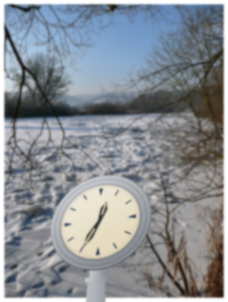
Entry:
**12:35**
